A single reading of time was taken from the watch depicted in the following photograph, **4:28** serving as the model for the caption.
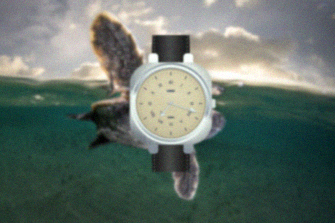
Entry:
**7:18**
